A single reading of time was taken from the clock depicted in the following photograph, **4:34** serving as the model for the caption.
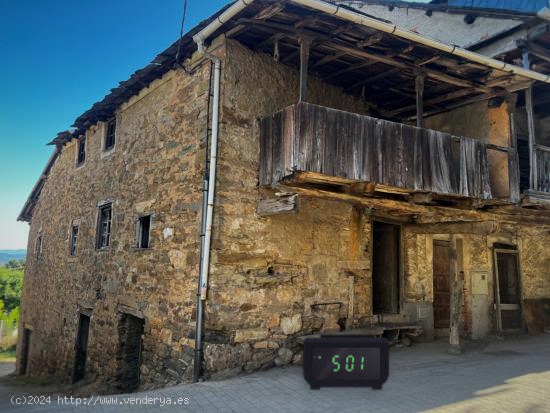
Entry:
**5:01**
